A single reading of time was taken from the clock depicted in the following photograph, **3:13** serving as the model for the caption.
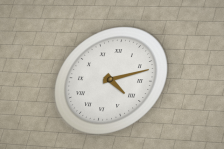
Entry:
**4:12**
